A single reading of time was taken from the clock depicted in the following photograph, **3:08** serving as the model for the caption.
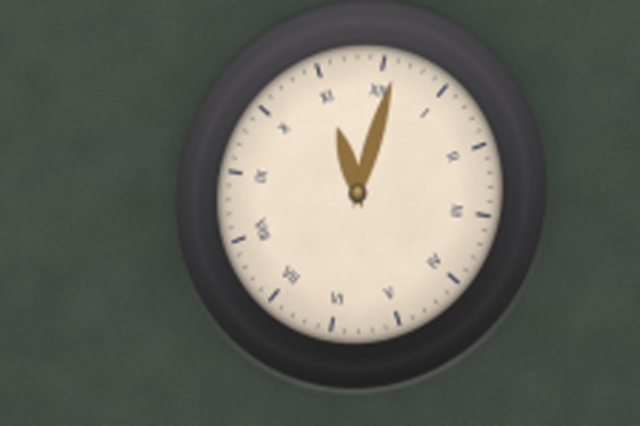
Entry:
**11:01**
